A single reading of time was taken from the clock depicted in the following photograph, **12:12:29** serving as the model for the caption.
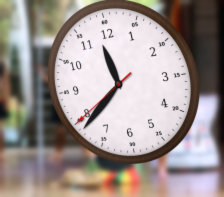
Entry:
**11:38:40**
